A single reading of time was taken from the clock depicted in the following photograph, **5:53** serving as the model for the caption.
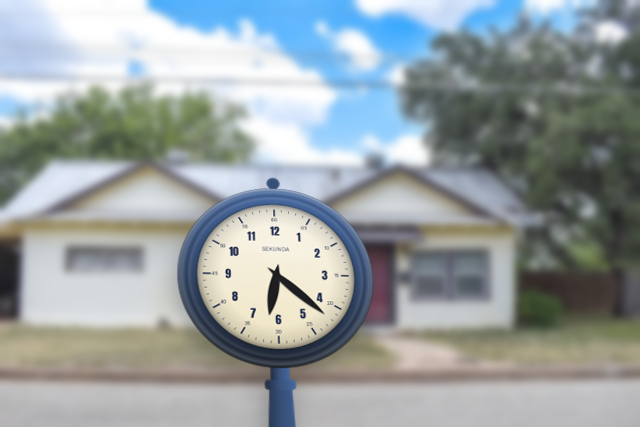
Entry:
**6:22**
